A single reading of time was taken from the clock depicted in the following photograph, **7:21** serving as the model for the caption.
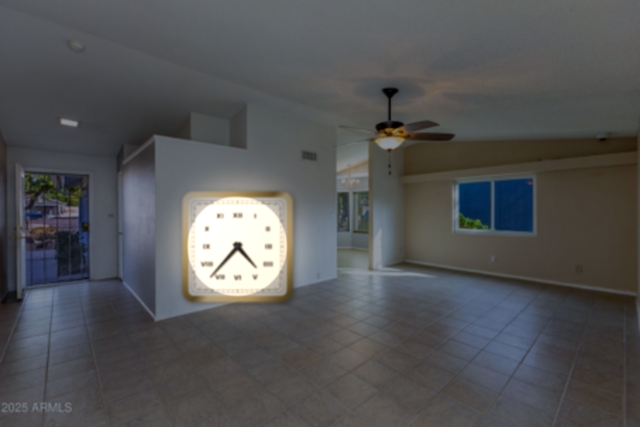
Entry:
**4:37**
